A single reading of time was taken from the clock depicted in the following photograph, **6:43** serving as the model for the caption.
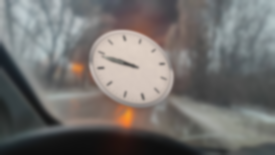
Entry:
**9:49**
